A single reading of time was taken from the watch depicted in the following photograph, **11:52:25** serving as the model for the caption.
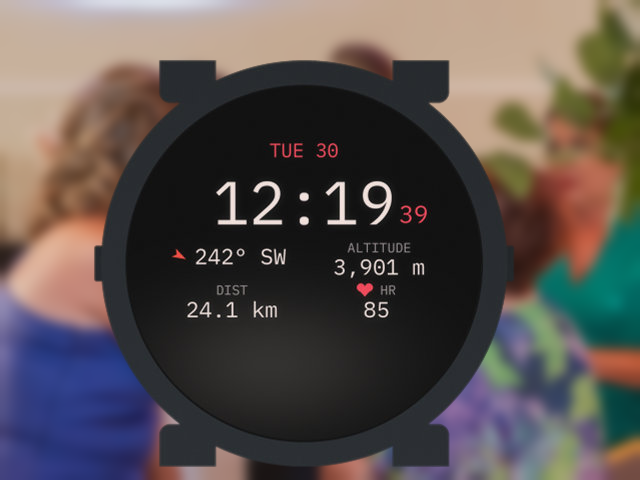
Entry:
**12:19:39**
